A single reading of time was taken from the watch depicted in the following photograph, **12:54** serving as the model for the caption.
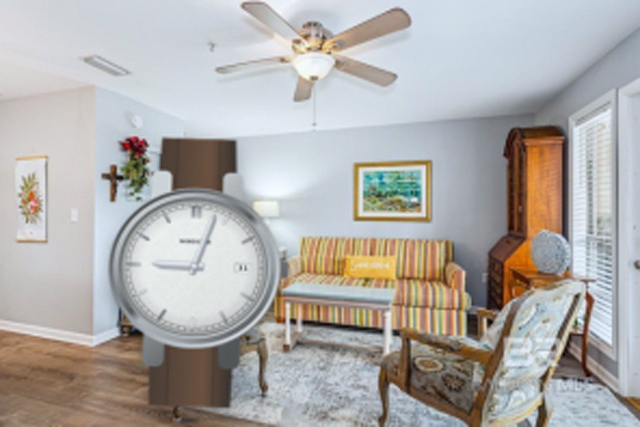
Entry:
**9:03**
